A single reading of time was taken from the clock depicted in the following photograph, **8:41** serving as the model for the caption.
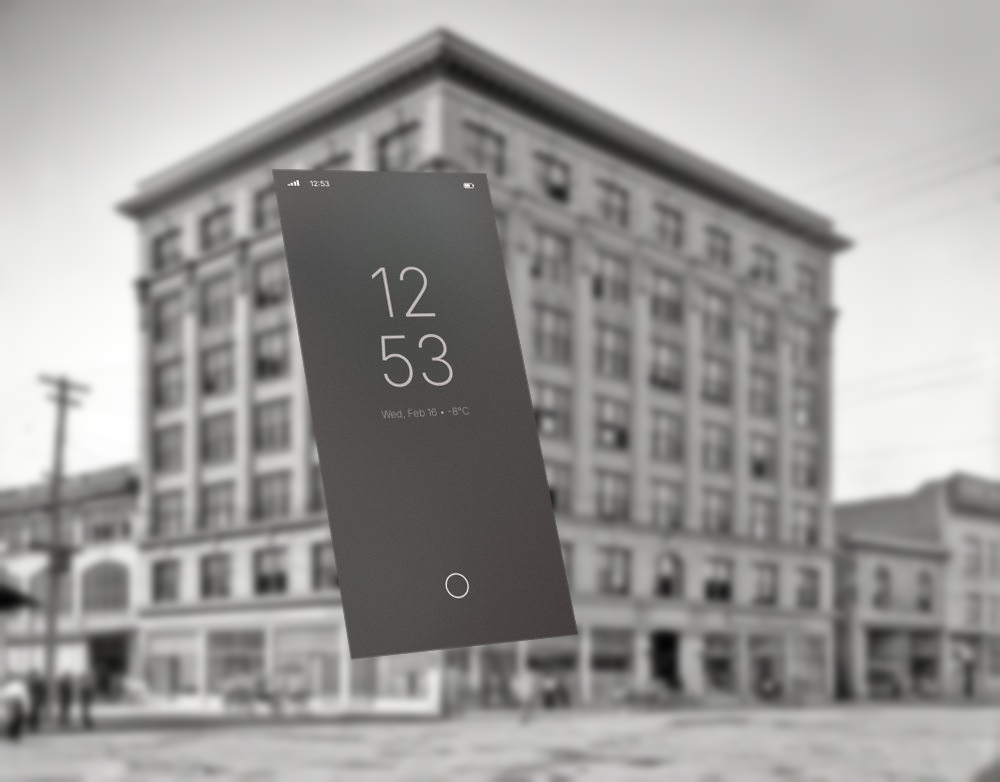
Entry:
**12:53**
